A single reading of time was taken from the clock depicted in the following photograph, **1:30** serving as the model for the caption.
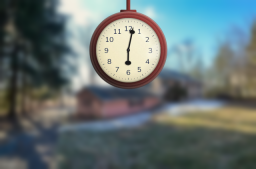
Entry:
**6:02**
